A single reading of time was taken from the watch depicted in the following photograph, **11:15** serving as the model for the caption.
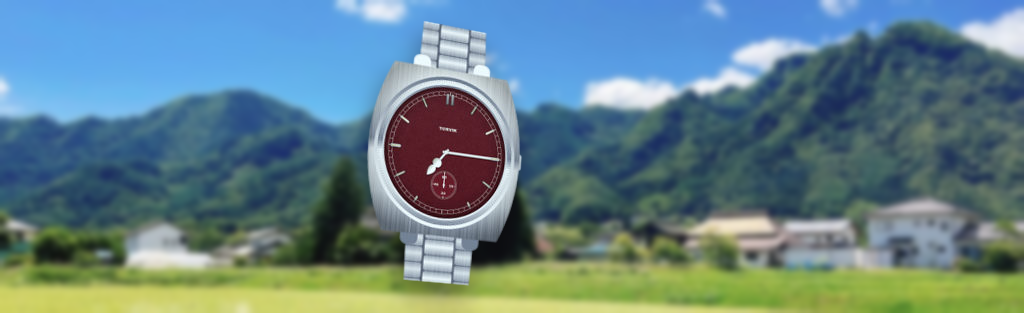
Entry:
**7:15**
